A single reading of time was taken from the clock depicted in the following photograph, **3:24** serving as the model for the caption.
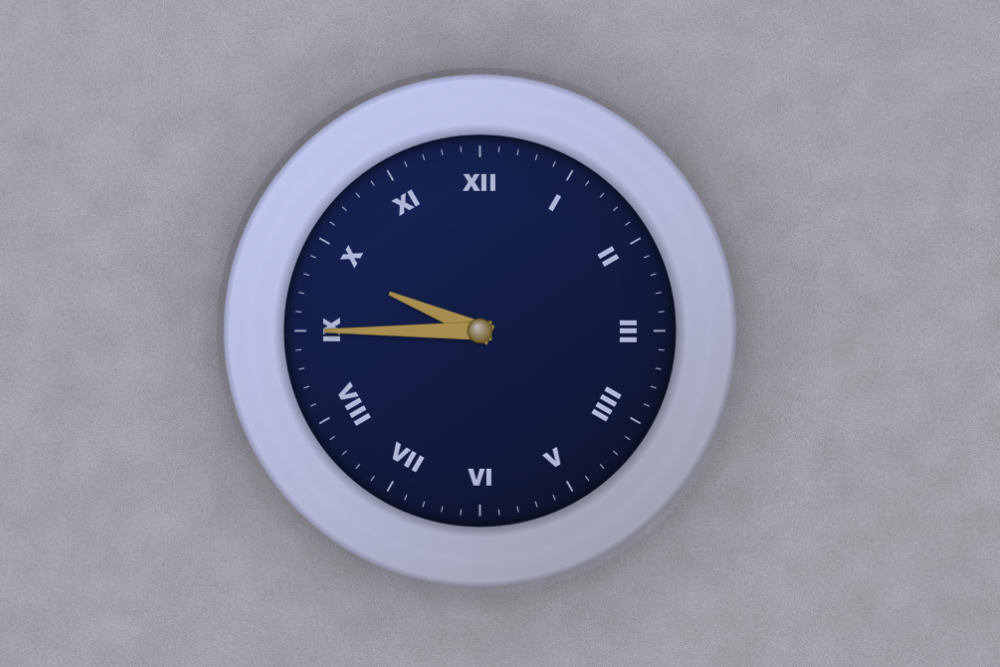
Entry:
**9:45**
